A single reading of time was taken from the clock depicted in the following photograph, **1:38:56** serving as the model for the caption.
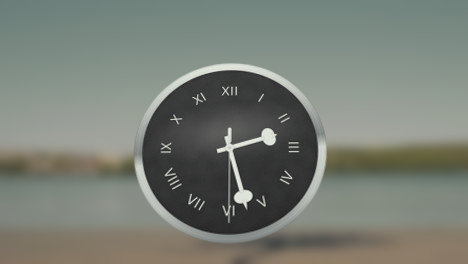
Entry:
**2:27:30**
